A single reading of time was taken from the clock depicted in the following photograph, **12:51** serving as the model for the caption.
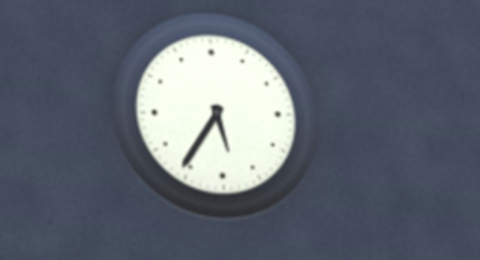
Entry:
**5:36**
